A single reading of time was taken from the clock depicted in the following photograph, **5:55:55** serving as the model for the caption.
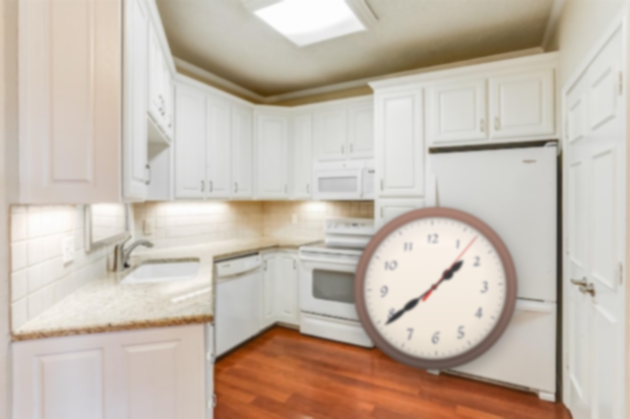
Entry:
**1:39:07**
